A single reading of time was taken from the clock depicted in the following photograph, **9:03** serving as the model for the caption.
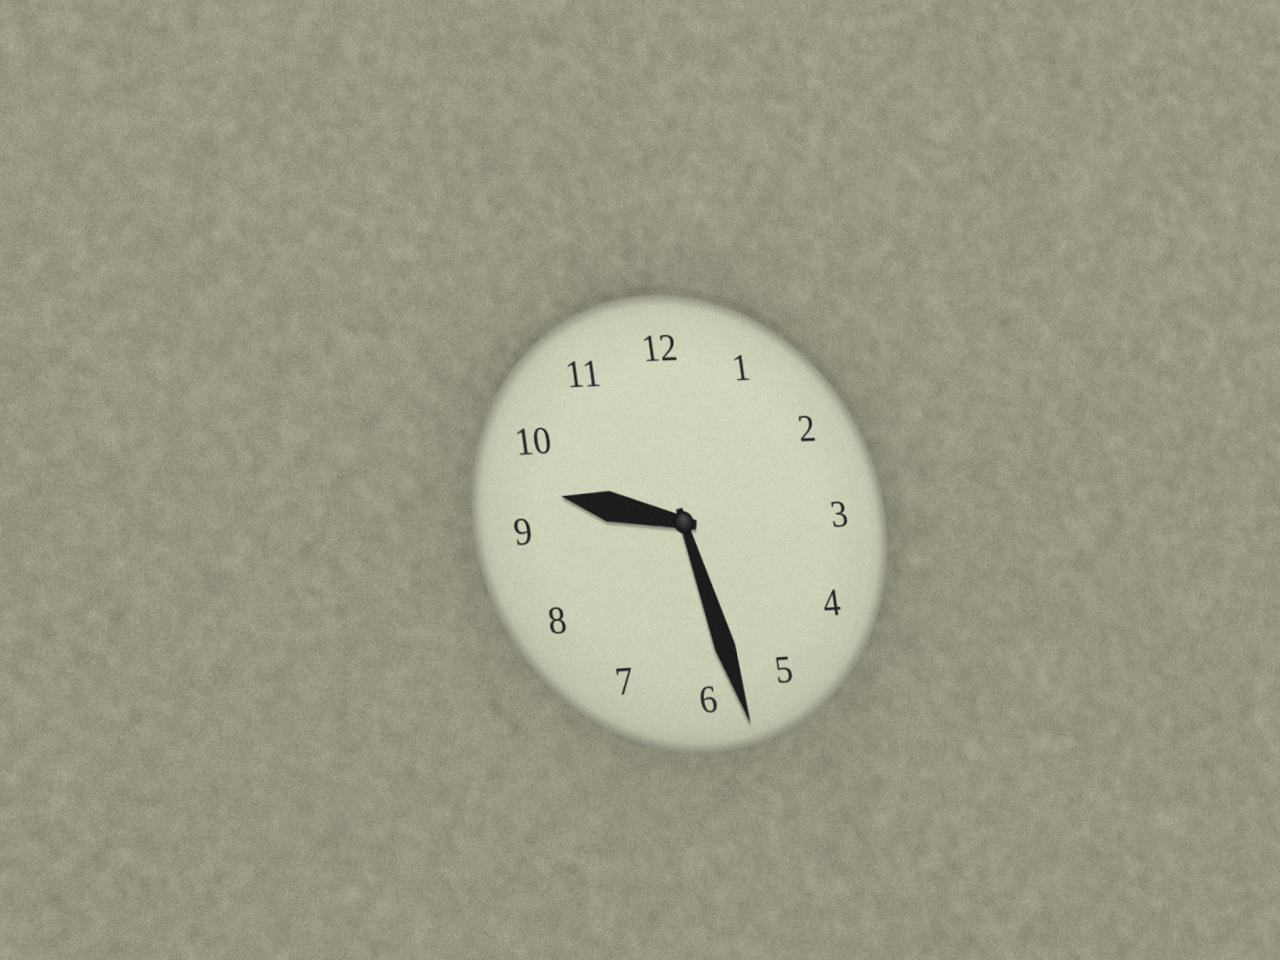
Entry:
**9:28**
